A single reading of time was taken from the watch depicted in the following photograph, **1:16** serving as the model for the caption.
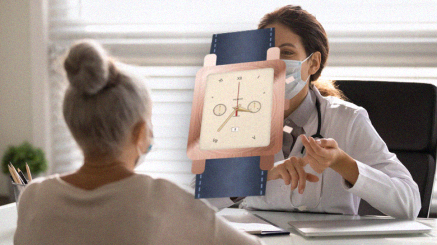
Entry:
**3:36**
